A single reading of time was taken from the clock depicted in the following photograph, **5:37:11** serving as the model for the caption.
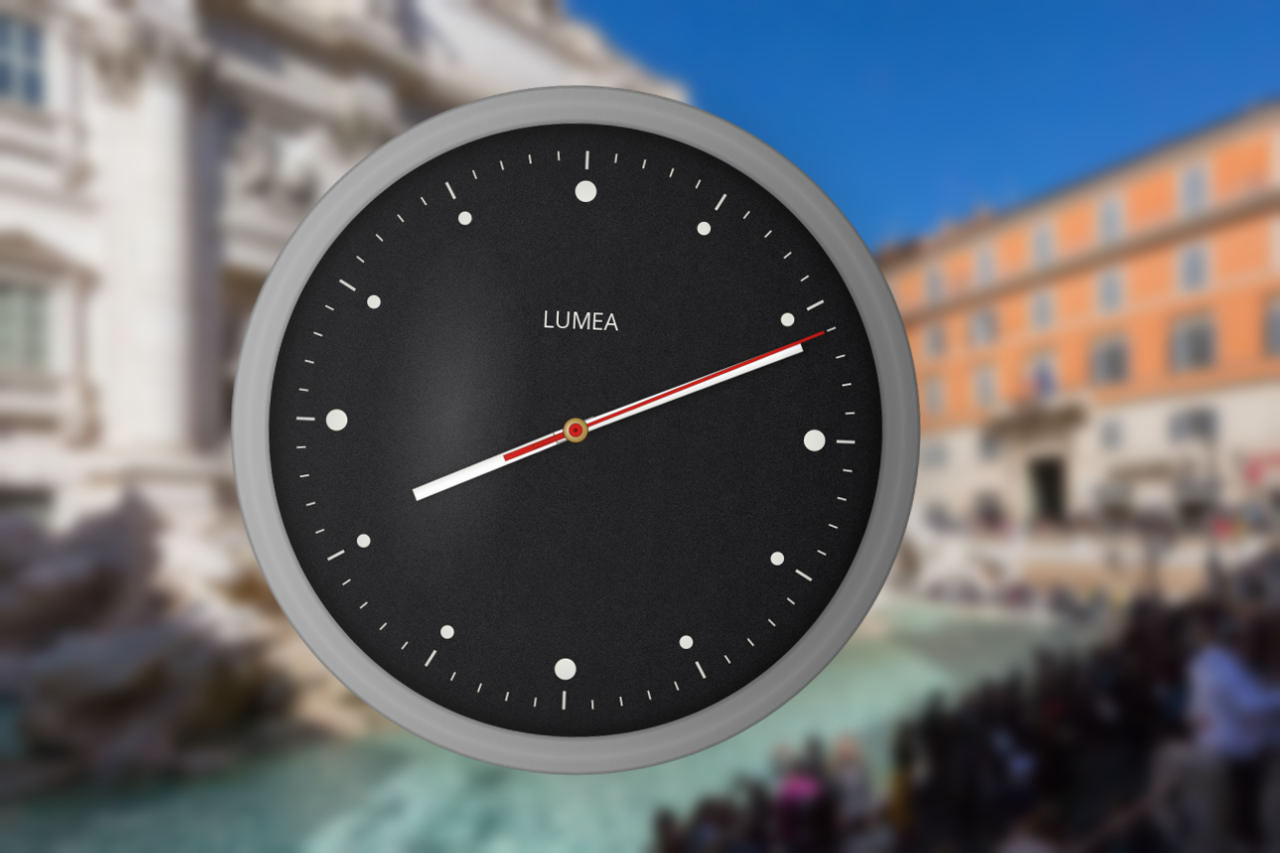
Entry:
**8:11:11**
